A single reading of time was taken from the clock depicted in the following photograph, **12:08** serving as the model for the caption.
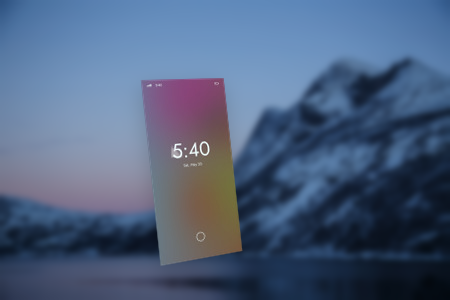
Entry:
**5:40**
